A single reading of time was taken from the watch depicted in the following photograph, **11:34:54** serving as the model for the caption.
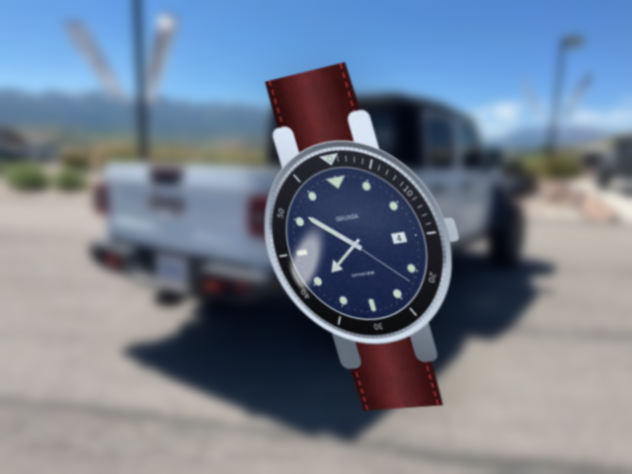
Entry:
**7:51:22**
